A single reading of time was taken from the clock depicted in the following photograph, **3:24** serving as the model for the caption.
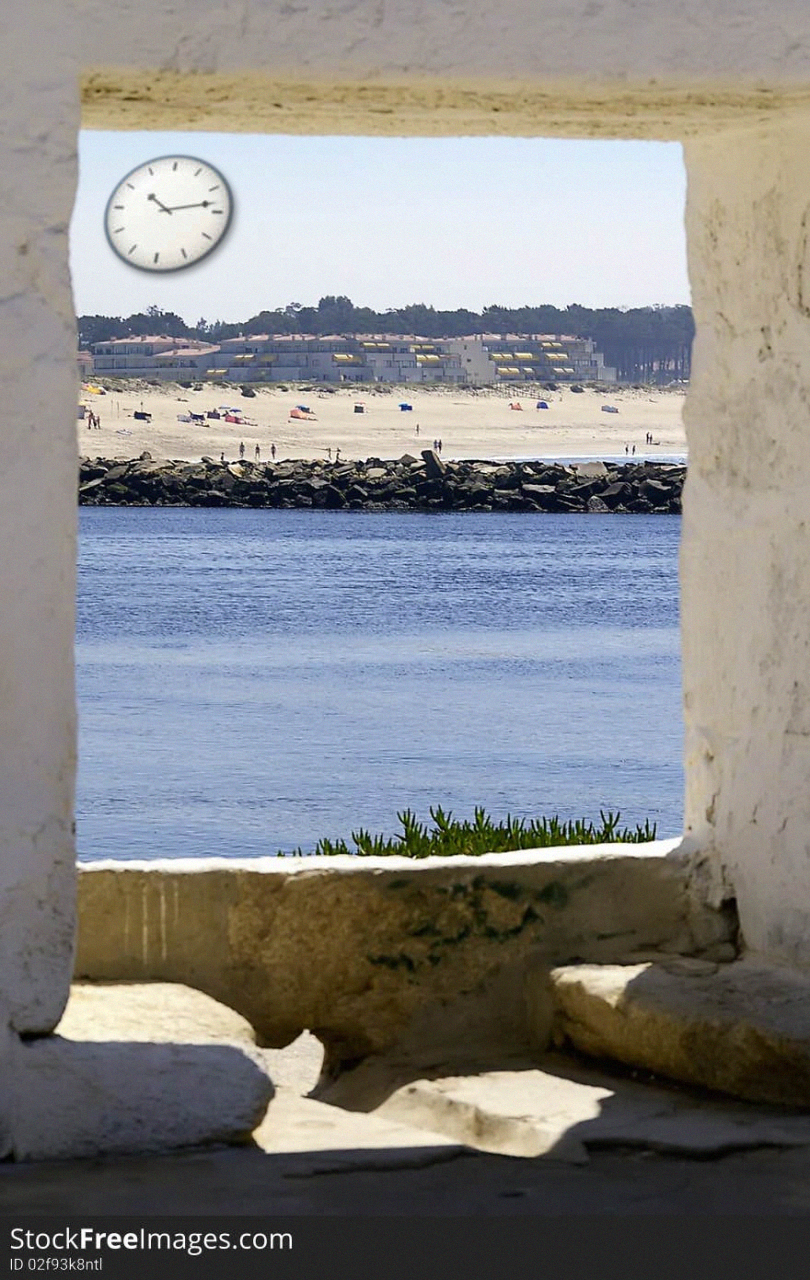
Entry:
**10:13**
